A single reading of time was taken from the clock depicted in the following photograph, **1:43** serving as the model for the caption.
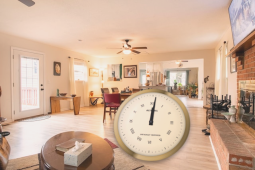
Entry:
**12:01**
